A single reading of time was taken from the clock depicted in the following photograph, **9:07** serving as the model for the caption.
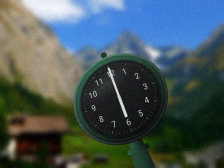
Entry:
**6:00**
